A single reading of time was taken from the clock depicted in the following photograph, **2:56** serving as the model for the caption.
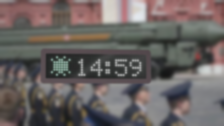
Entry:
**14:59**
